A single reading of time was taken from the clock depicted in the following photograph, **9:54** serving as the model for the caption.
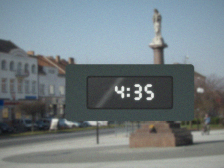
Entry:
**4:35**
